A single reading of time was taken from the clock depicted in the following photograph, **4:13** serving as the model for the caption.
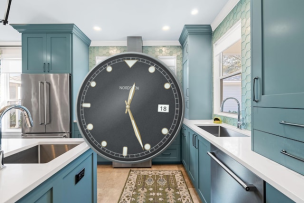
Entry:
**12:26**
